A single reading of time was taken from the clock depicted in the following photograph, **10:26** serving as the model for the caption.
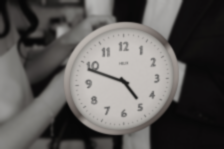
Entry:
**4:49**
